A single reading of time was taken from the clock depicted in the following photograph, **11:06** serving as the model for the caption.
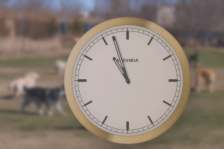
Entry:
**10:57**
